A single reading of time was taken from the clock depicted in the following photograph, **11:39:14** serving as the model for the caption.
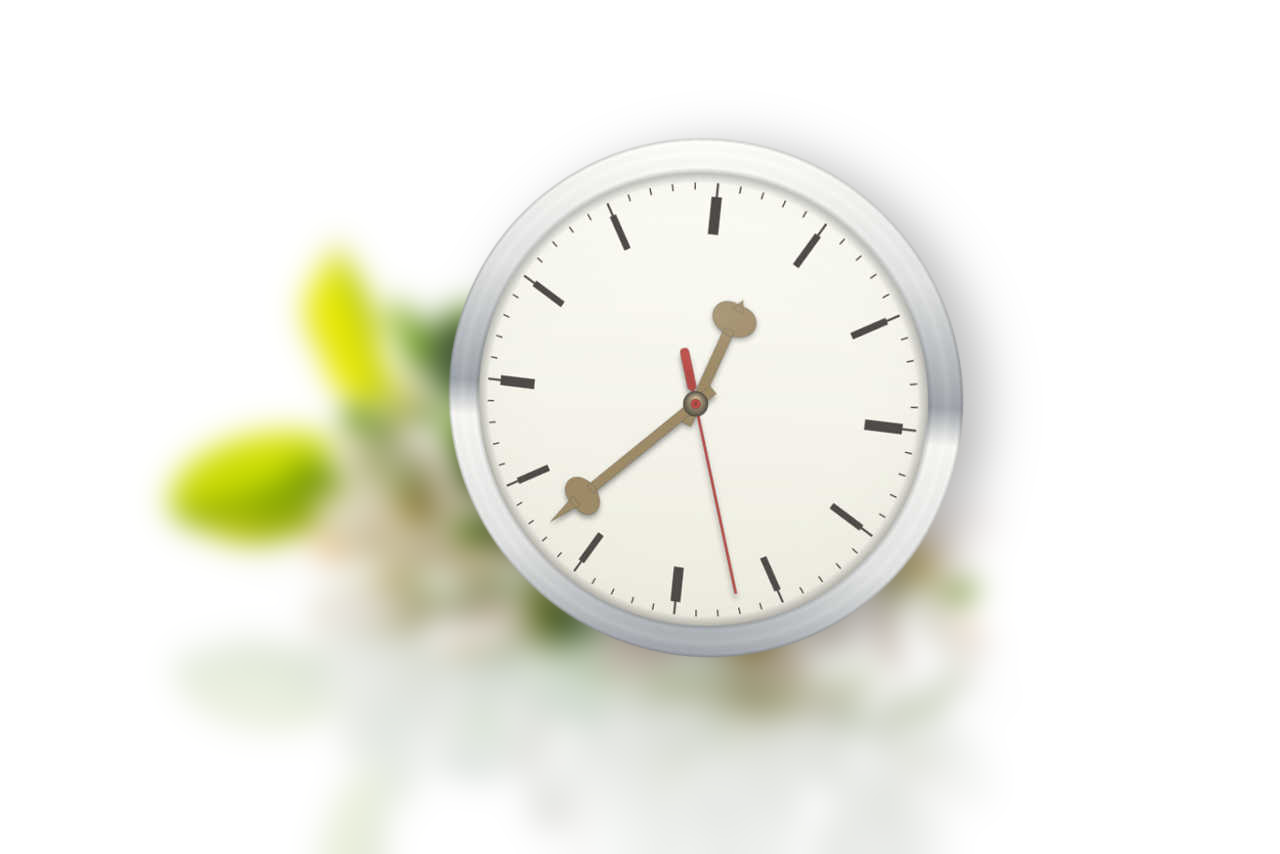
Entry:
**12:37:27**
